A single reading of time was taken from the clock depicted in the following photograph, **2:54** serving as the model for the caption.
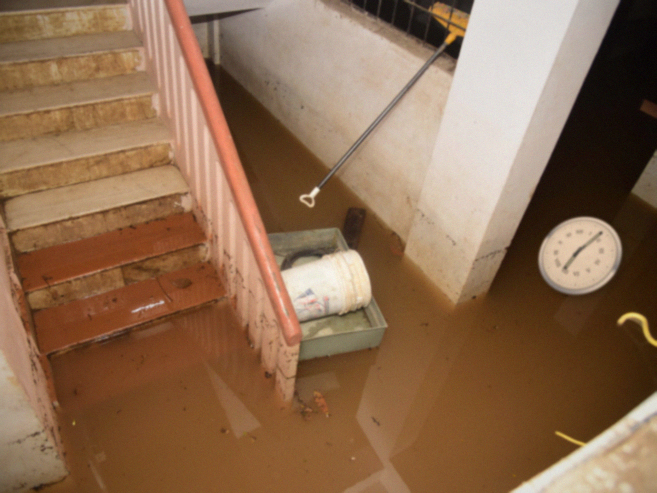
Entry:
**7:08**
